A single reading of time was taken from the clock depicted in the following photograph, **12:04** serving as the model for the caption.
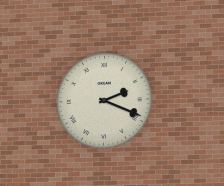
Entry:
**2:19**
